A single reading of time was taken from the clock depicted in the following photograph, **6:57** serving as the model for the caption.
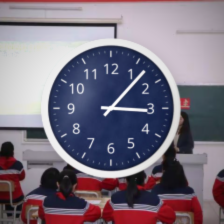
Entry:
**3:07**
